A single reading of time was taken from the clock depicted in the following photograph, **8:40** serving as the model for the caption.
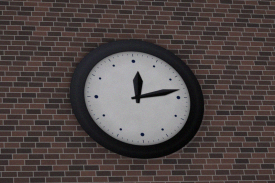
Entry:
**12:13**
